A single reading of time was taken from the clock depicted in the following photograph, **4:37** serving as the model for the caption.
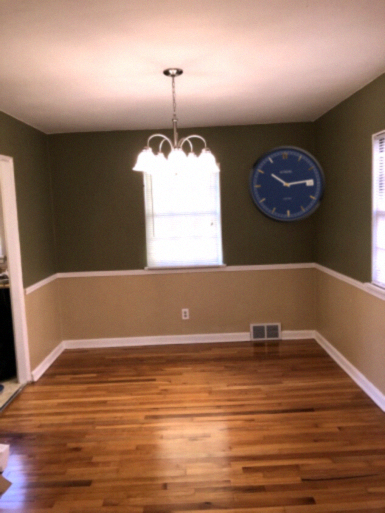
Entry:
**10:14**
